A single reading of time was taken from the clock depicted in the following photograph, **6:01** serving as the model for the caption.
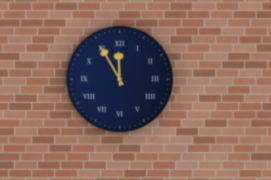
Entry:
**11:55**
